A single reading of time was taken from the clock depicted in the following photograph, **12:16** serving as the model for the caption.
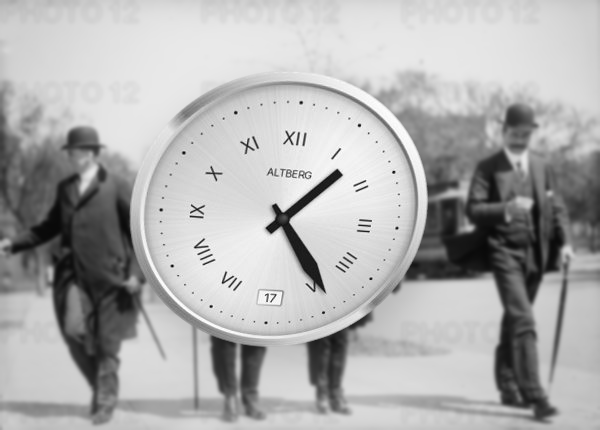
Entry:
**1:24**
